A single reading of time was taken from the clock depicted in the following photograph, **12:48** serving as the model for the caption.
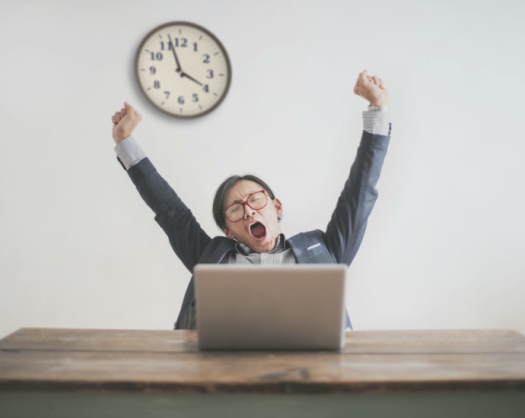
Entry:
**3:57**
